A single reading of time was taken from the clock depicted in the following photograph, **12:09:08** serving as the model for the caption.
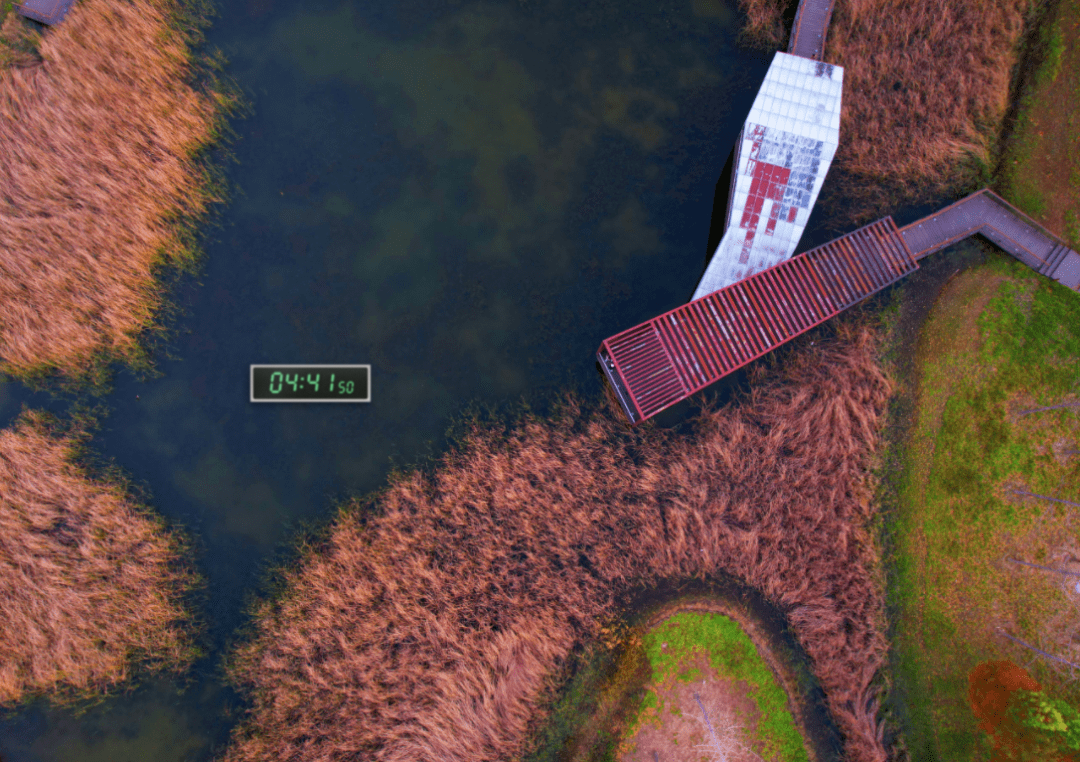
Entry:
**4:41:50**
